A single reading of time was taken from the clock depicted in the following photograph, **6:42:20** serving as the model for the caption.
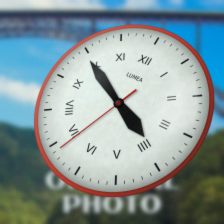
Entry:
**3:49:34**
